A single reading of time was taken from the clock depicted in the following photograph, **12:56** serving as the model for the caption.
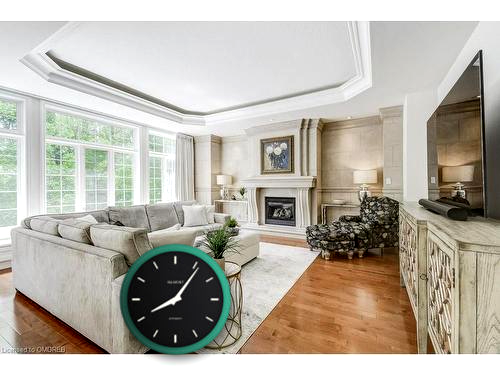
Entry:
**8:06**
